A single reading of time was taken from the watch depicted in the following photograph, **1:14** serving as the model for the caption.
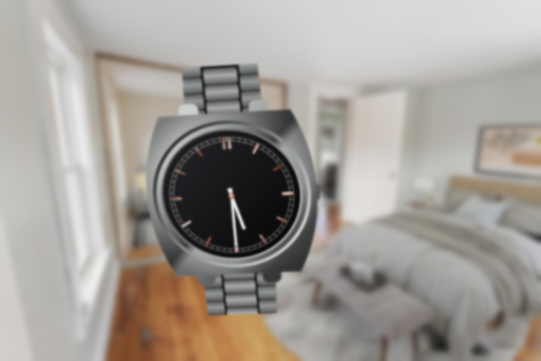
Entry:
**5:30**
